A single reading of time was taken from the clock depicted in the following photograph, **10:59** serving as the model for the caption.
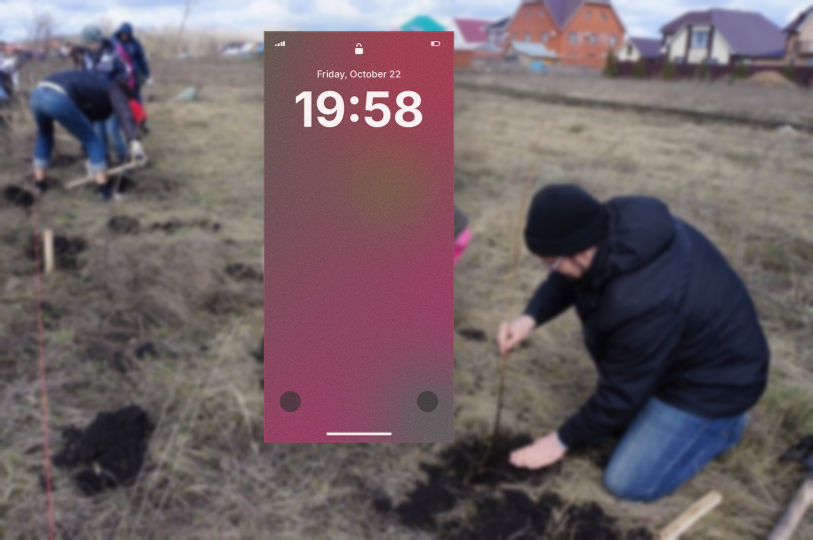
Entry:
**19:58**
